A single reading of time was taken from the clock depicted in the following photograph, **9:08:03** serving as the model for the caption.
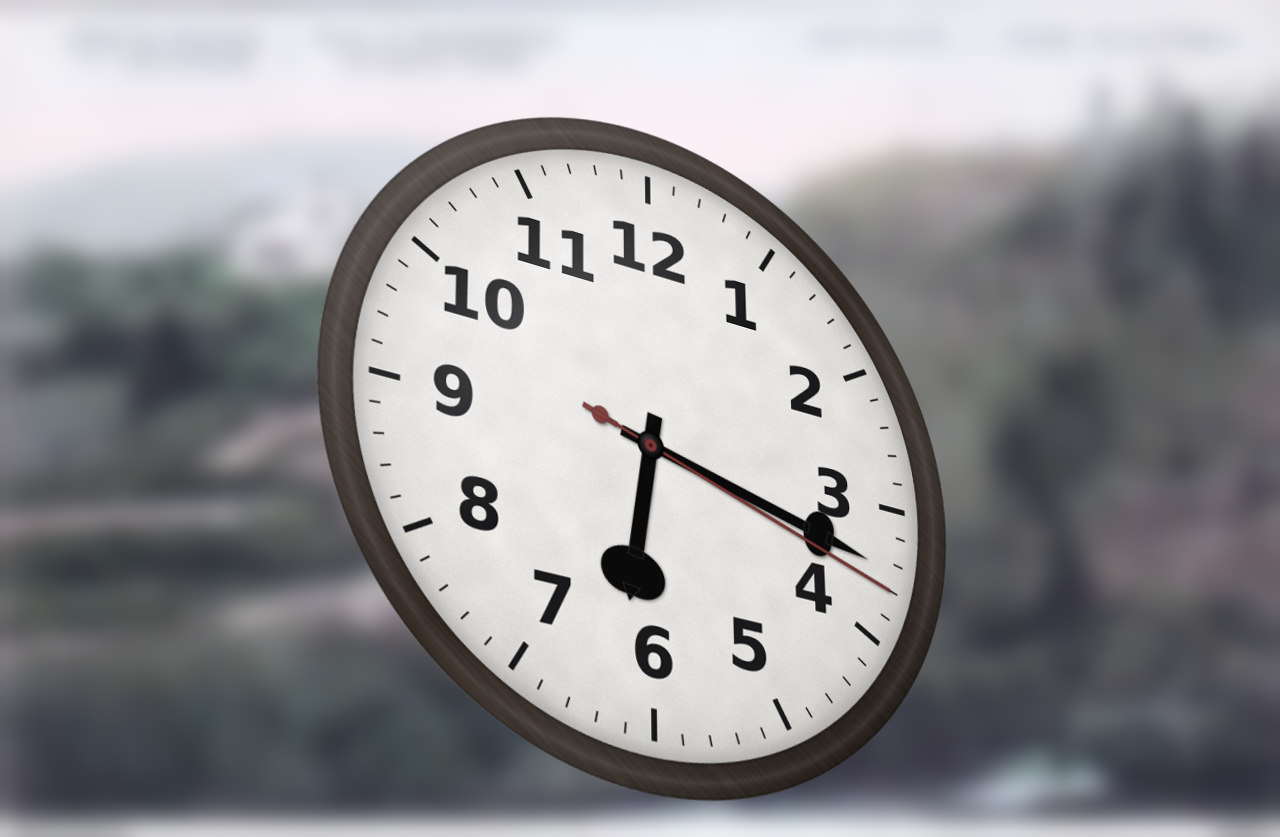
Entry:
**6:17:18**
